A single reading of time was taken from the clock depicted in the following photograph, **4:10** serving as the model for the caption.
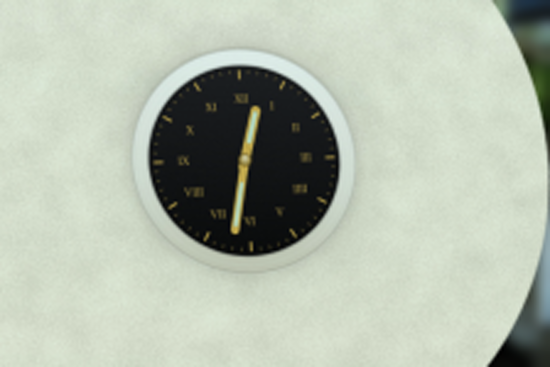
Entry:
**12:32**
